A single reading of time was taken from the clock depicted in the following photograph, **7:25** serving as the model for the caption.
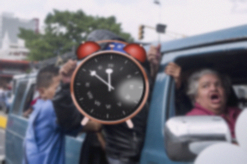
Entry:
**11:51**
